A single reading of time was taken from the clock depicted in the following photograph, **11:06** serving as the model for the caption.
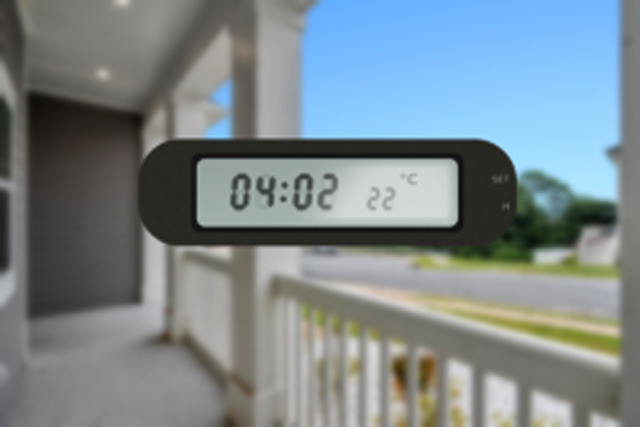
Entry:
**4:02**
